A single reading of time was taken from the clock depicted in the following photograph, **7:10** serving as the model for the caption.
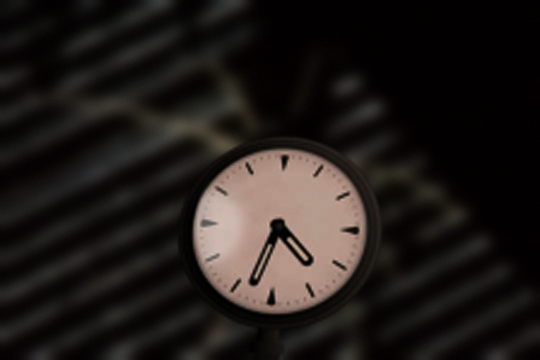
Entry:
**4:33**
